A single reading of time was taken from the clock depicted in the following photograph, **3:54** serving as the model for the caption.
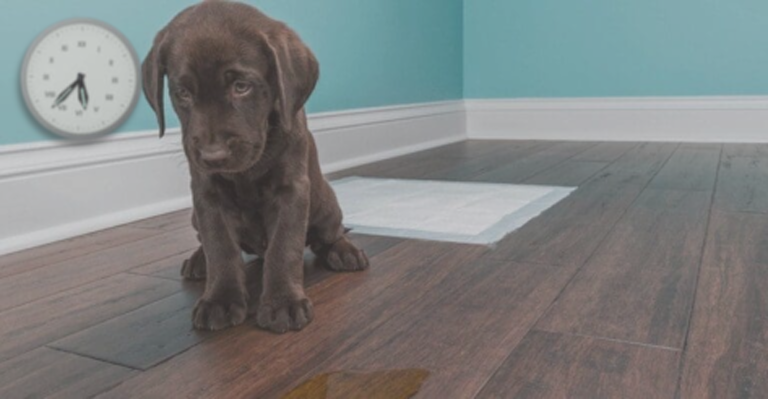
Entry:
**5:37**
